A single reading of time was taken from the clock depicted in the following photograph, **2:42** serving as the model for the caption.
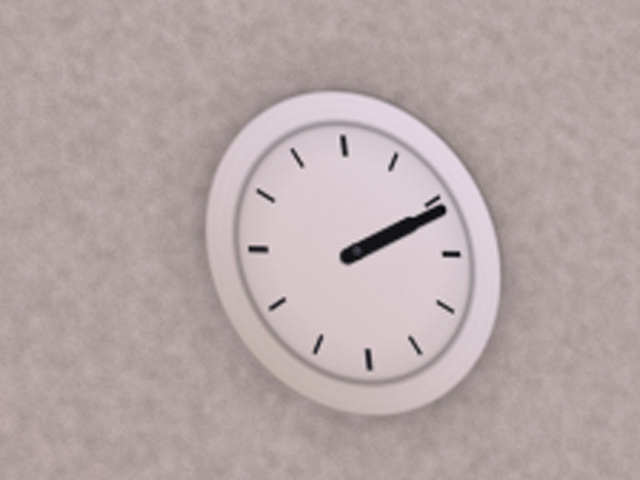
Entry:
**2:11**
